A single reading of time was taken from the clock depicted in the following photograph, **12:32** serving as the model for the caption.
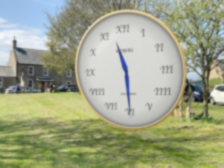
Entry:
**11:30**
